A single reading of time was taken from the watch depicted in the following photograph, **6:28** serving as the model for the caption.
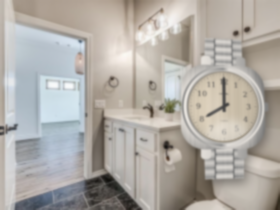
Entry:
**8:00**
